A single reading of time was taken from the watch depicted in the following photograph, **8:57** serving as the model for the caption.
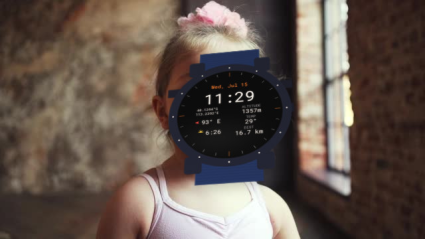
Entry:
**11:29**
